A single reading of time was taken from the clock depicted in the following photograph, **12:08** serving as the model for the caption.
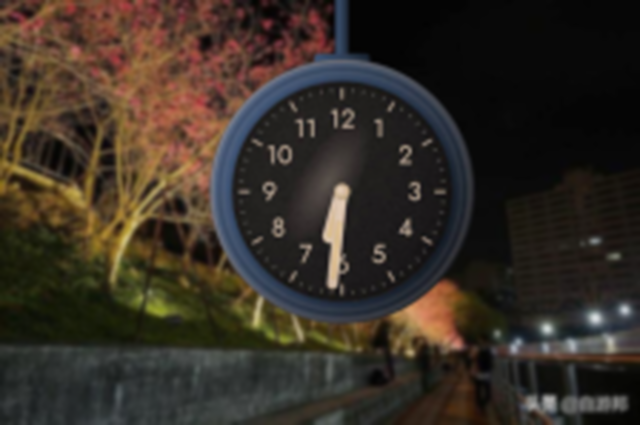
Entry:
**6:31**
